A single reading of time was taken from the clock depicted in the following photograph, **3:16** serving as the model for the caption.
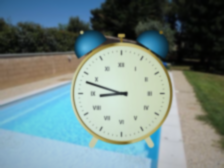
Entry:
**8:48**
